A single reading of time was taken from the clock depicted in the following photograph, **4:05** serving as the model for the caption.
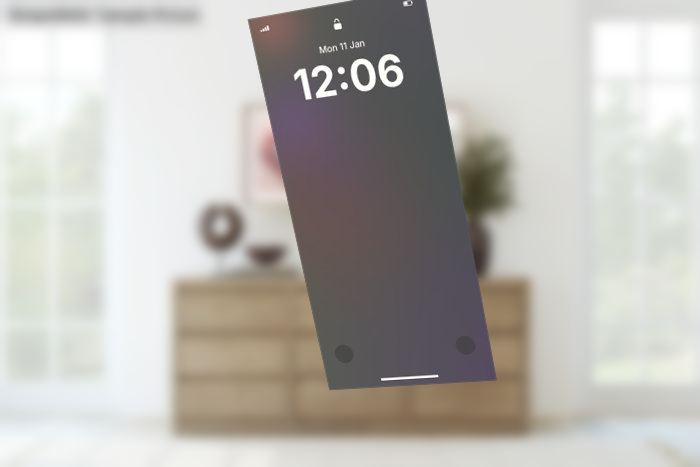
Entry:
**12:06**
